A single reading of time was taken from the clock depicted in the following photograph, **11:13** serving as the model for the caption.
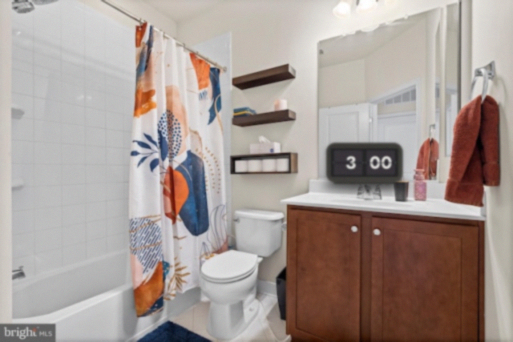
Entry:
**3:00**
